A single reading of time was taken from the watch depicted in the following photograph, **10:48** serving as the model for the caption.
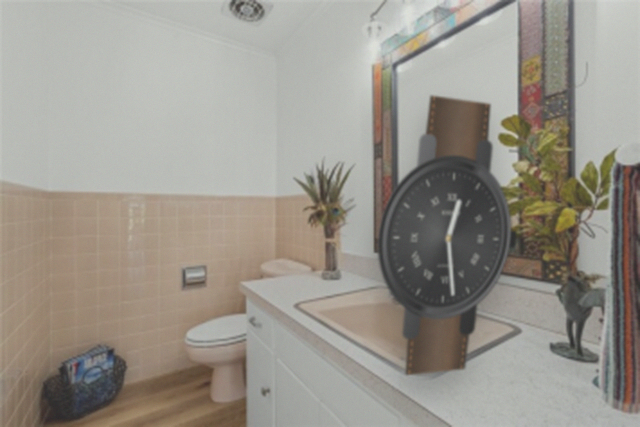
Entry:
**12:28**
